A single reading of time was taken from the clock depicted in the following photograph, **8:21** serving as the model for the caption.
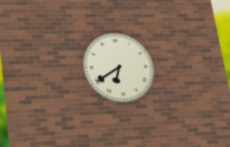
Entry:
**6:40**
